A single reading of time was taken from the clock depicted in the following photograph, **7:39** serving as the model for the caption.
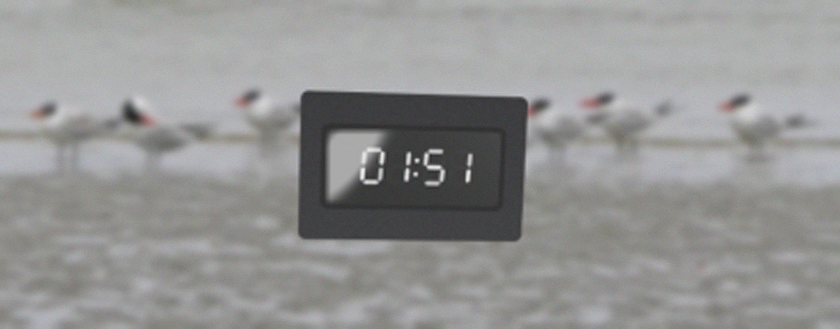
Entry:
**1:51**
